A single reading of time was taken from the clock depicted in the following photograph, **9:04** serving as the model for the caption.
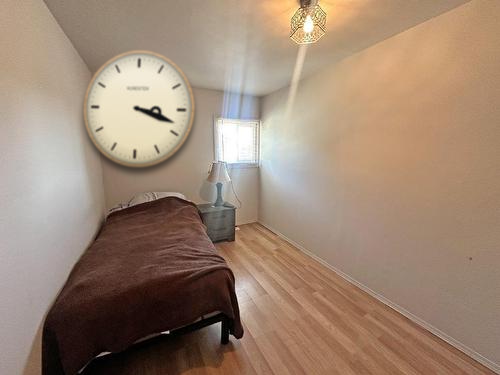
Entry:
**3:18**
